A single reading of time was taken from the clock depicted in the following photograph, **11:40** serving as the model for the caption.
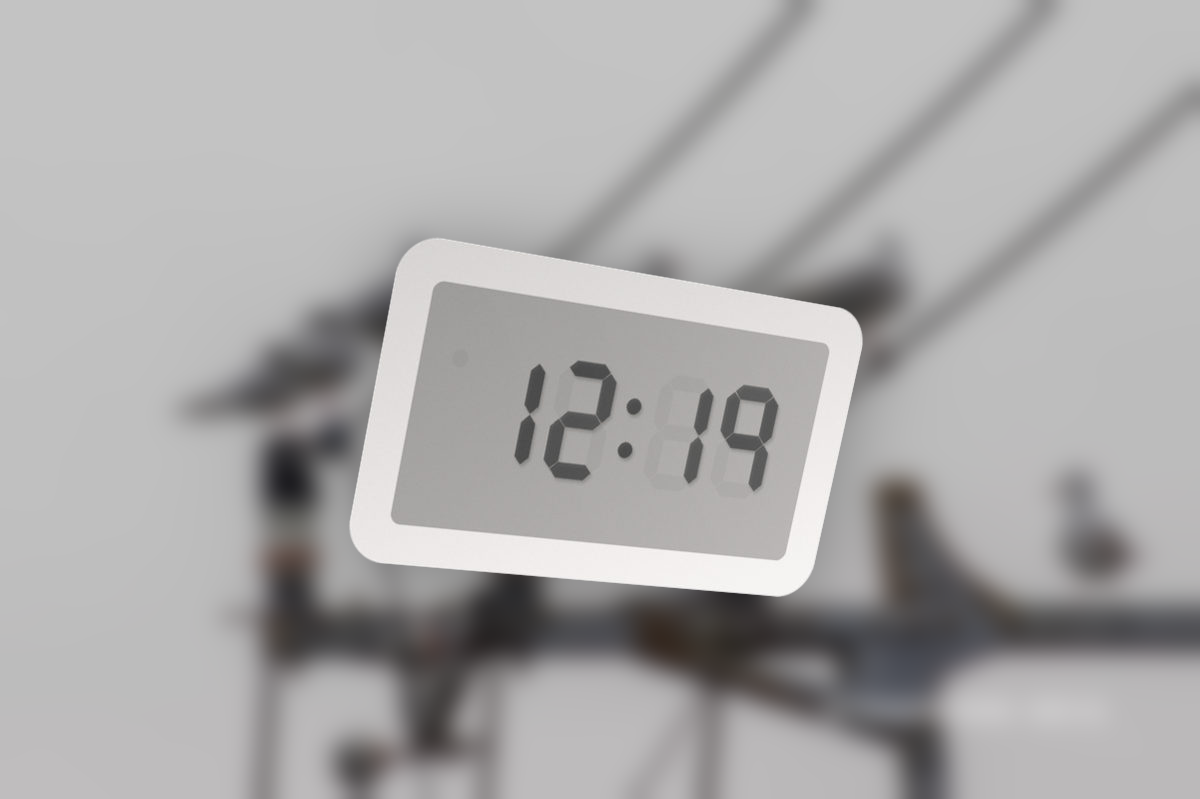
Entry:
**12:19**
